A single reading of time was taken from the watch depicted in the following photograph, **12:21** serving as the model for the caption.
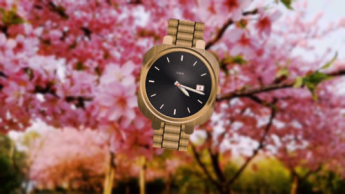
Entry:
**4:17**
